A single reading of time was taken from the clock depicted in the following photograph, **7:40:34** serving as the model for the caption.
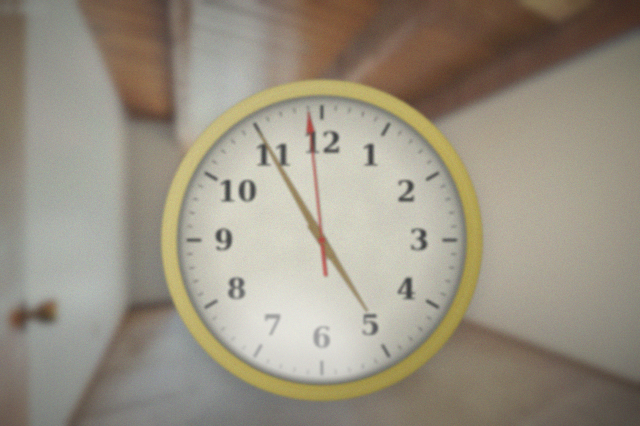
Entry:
**4:54:59**
